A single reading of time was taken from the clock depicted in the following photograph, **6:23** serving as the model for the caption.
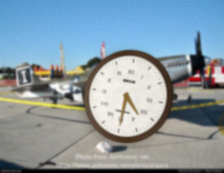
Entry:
**4:30**
